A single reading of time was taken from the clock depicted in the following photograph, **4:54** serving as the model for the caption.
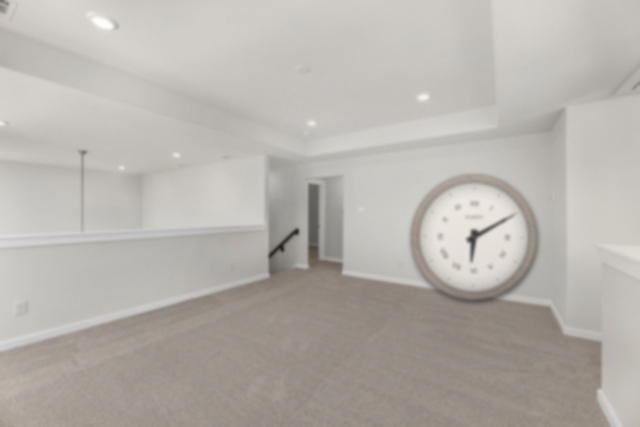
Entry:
**6:10**
